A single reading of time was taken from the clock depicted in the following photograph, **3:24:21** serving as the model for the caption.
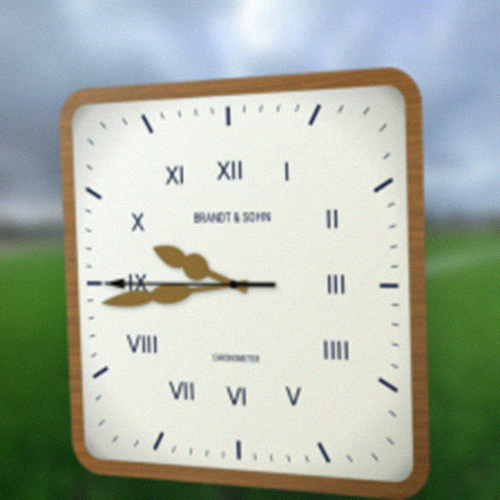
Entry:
**9:43:45**
